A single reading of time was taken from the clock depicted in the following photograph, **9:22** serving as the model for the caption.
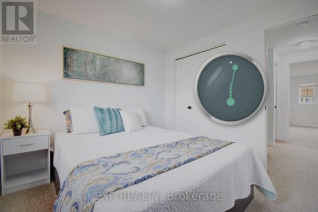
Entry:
**6:02**
